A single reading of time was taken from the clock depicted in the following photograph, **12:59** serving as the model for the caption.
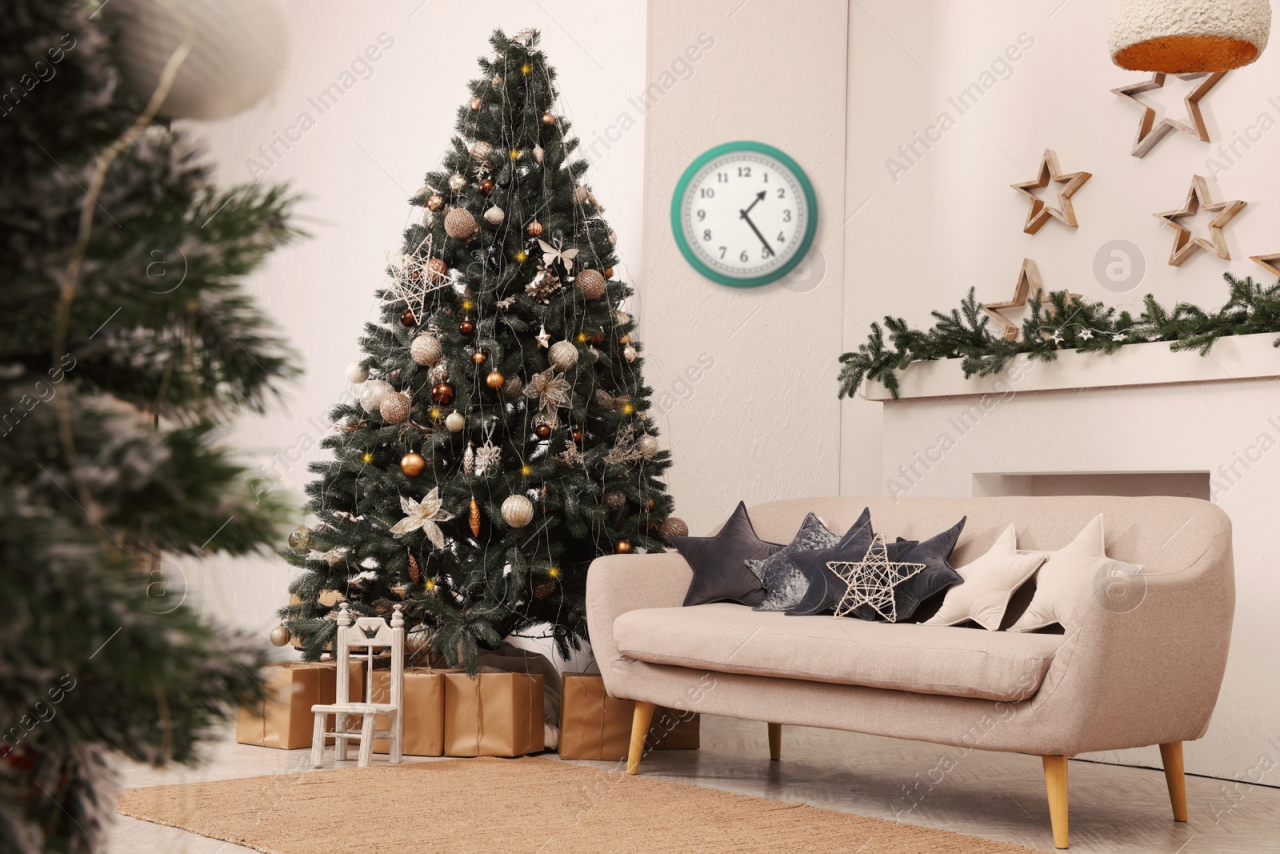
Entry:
**1:24**
